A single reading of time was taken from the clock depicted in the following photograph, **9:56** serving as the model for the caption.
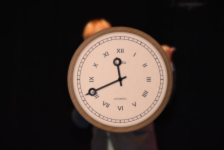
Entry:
**11:41**
